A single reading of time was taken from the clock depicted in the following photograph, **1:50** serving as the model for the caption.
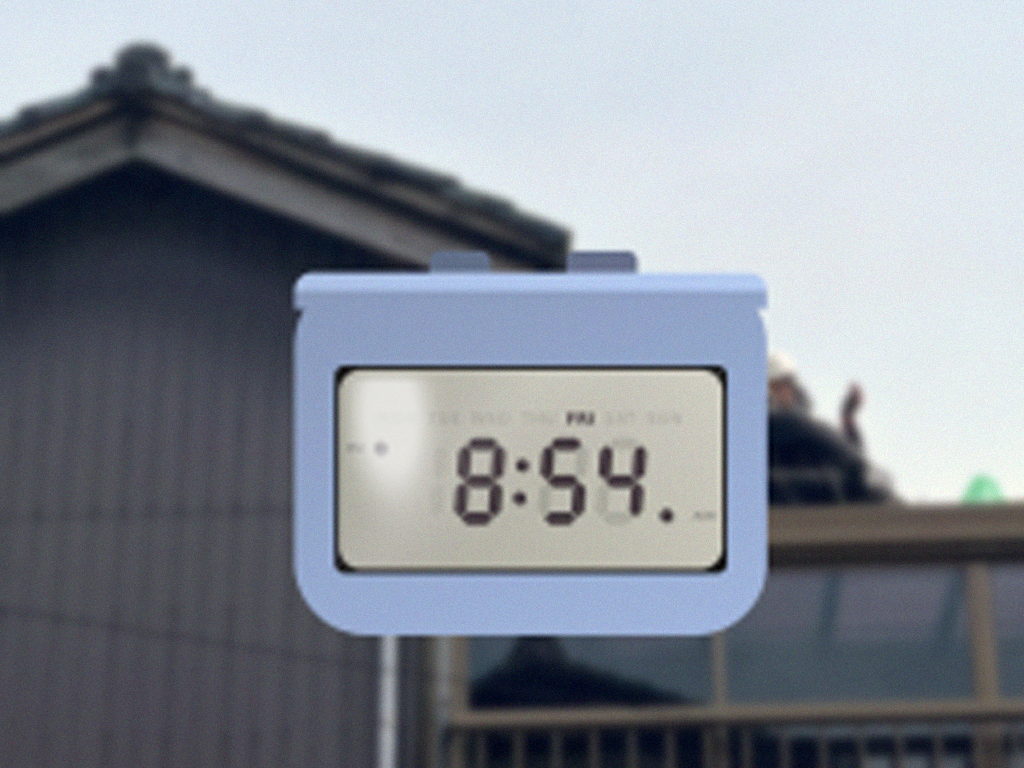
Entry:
**8:54**
